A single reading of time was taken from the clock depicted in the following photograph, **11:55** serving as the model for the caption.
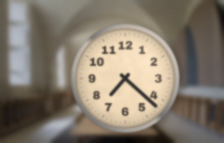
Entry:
**7:22**
